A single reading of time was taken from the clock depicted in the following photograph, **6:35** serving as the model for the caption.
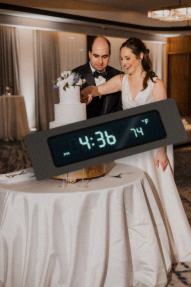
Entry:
**4:36**
